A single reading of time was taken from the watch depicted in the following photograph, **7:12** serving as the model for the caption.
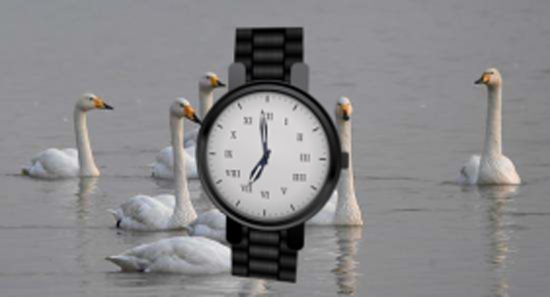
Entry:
**6:59**
